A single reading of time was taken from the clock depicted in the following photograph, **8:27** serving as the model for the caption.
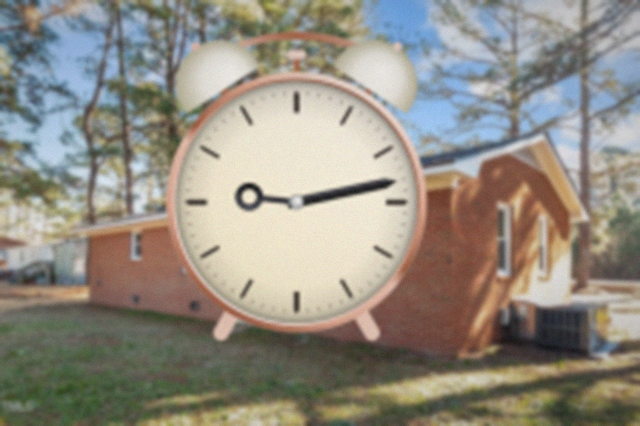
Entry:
**9:13**
